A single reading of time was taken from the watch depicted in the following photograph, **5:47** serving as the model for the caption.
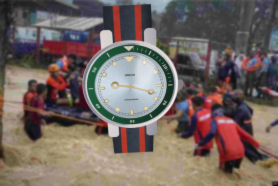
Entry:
**9:18**
